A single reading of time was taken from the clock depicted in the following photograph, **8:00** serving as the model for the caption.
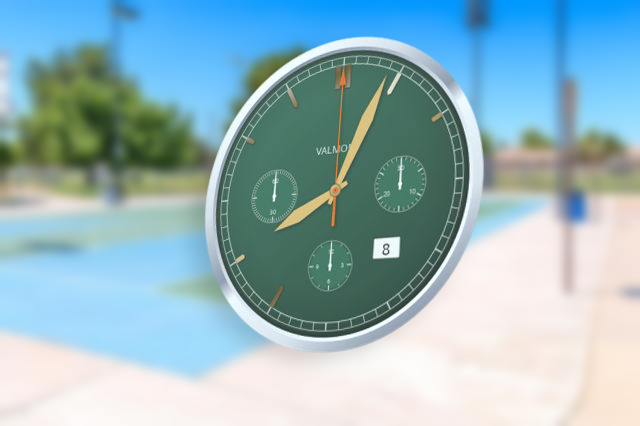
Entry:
**8:04**
